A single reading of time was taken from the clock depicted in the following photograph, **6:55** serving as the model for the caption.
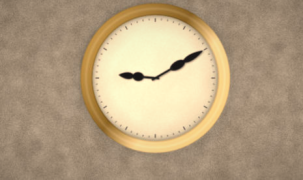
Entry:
**9:10**
